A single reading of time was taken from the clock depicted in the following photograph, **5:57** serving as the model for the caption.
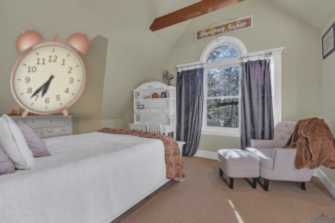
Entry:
**6:37**
